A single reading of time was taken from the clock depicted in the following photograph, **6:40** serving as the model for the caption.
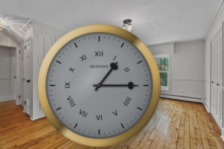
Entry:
**1:15**
